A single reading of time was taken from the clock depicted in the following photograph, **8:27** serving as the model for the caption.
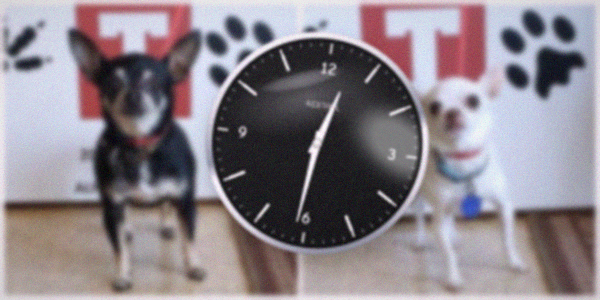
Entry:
**12:31**
